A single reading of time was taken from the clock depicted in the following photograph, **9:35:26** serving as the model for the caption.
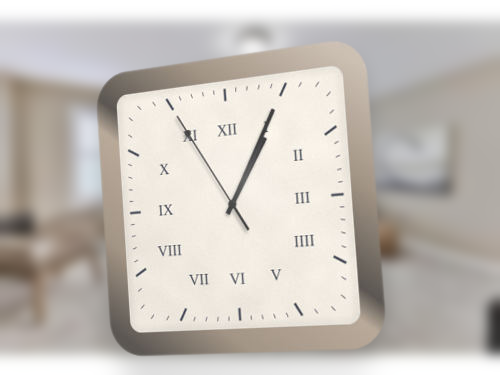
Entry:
**1:04:55**
